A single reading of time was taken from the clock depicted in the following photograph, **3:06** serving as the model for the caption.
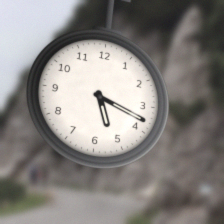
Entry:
**5:18**
